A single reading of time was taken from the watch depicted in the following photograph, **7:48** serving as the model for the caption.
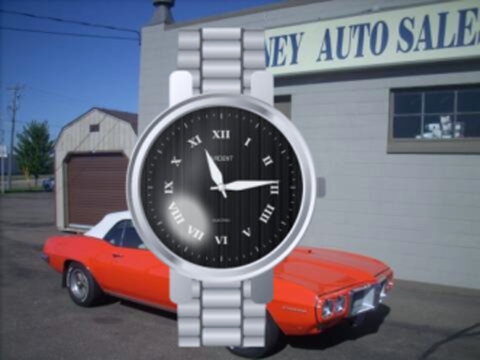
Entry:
**11:14**
